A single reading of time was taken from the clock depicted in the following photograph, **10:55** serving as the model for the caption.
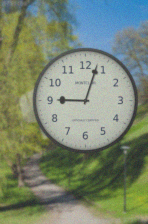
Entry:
**9:03**
